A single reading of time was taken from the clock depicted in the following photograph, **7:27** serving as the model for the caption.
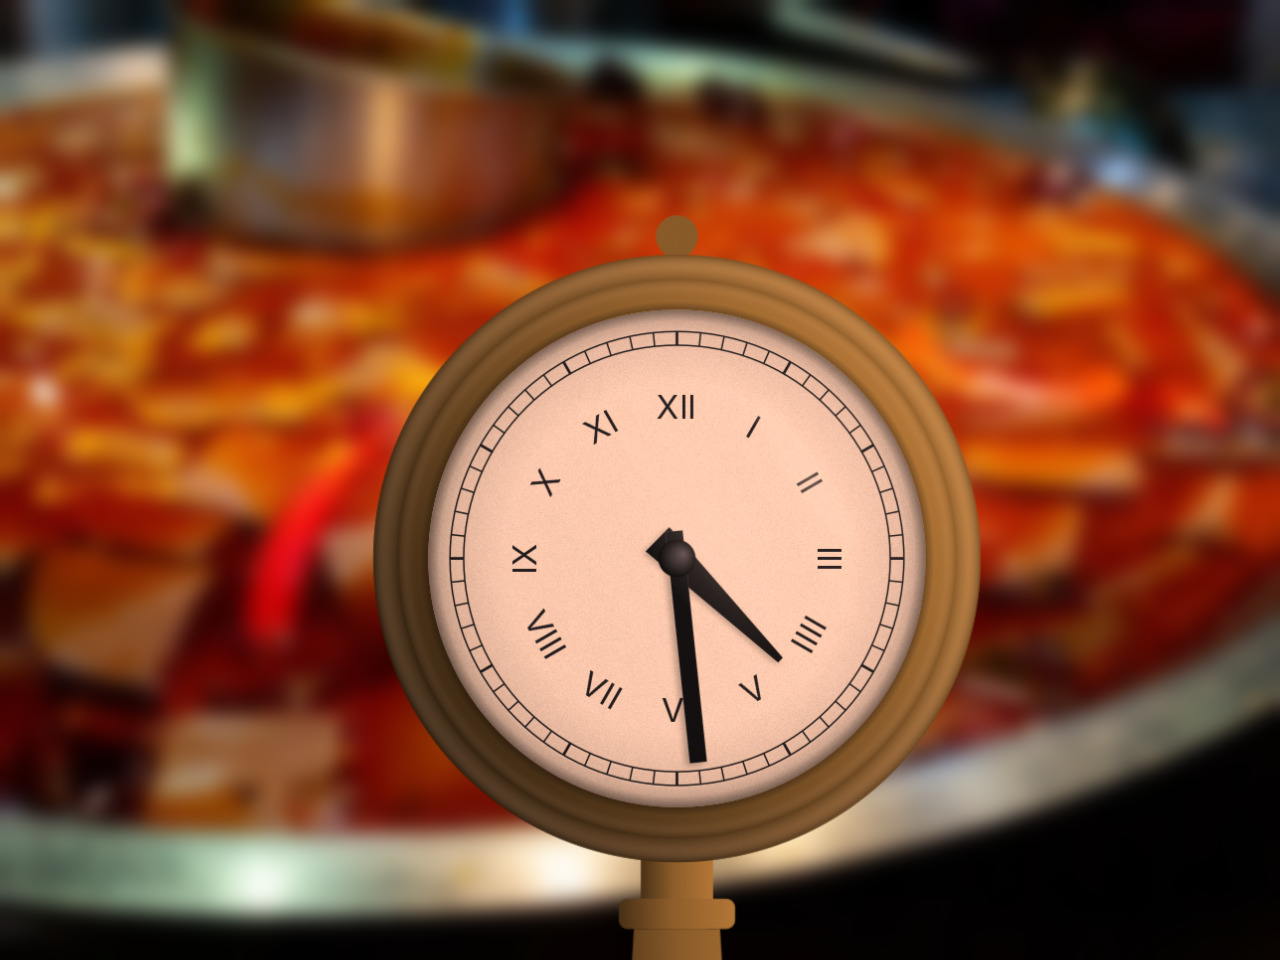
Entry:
**4:29**
